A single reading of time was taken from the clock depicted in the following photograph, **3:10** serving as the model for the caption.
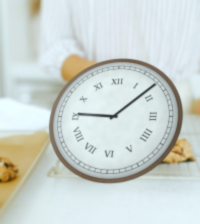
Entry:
**9:08**
